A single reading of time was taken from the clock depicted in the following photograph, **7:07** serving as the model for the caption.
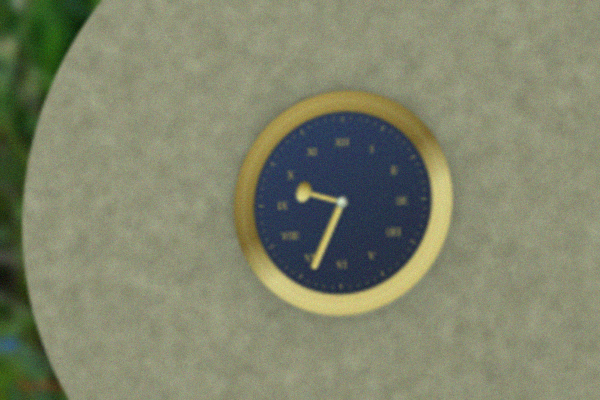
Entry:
**9:34**
